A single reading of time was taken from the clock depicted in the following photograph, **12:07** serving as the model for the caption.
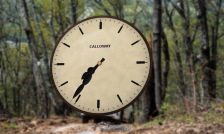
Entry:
**7:36**
